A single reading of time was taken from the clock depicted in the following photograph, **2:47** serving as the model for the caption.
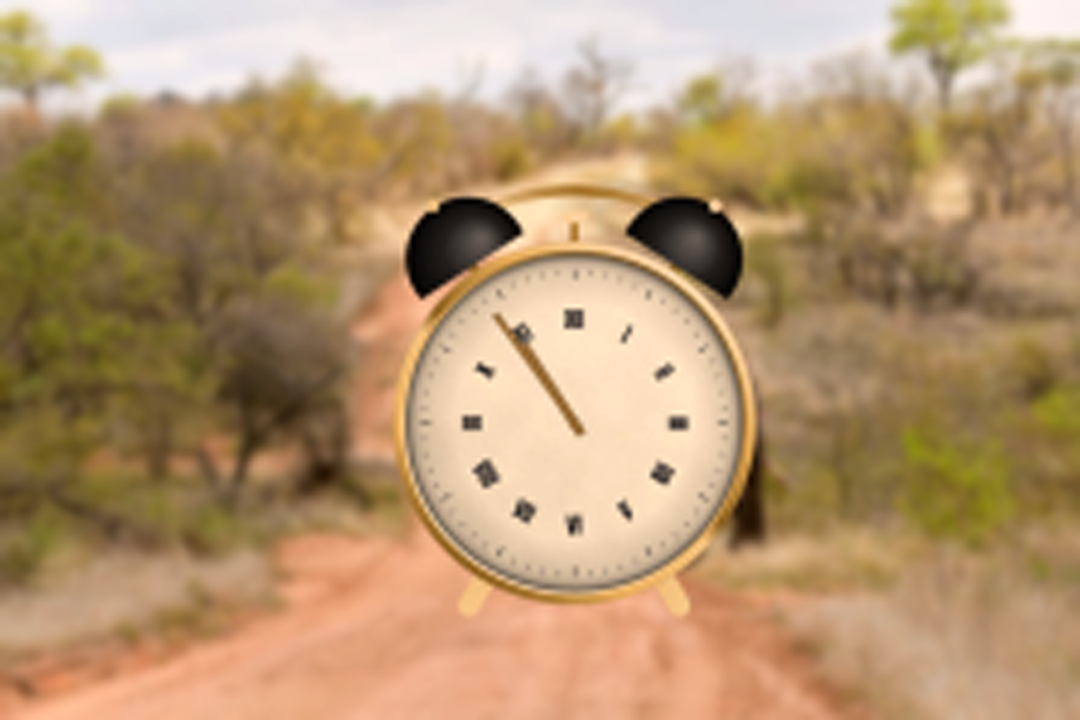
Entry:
**10:54**
